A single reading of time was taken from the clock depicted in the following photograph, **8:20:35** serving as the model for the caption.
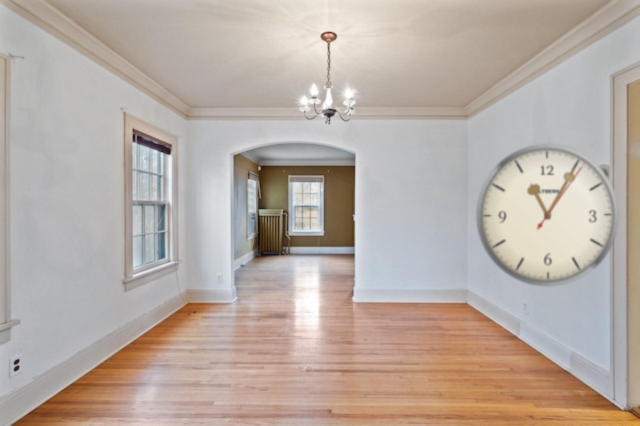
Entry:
**11:05:06**
